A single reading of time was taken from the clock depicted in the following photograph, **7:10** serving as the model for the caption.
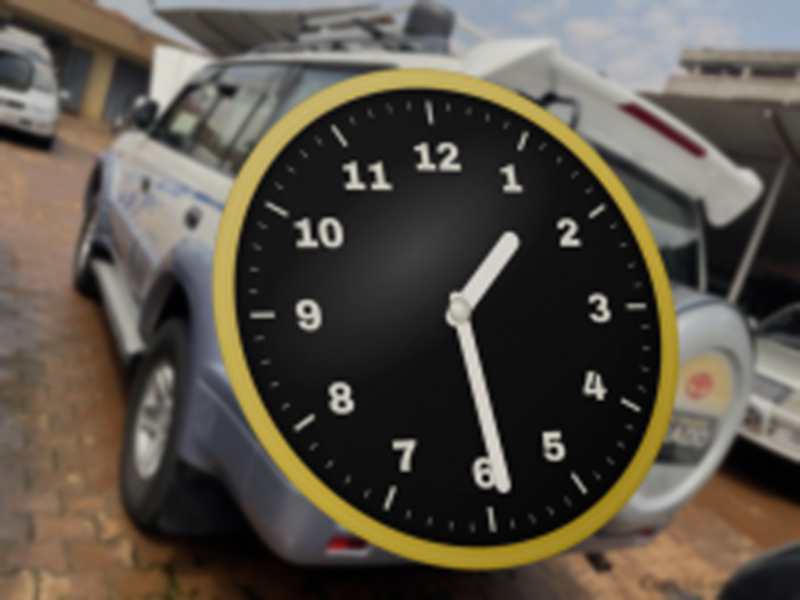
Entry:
**1:29**
